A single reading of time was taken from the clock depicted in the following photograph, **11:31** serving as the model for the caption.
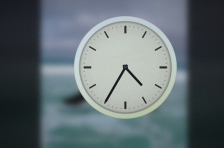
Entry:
**4:35**
